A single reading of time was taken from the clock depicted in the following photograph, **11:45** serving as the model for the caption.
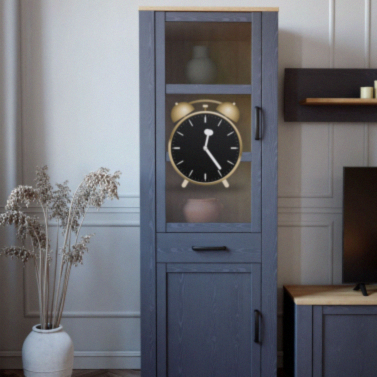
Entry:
**12:24**
